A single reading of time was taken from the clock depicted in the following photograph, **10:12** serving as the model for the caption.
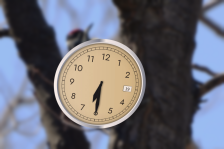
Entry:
**6:30**
